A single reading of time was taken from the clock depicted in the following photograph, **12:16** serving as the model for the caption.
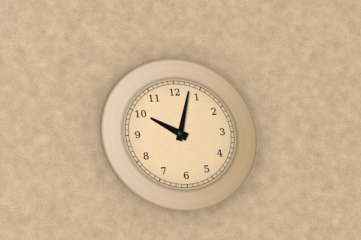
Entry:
**10:03**
